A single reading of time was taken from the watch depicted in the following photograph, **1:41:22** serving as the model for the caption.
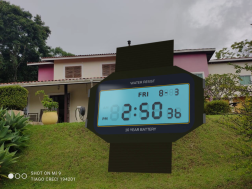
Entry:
**2:50:36**
